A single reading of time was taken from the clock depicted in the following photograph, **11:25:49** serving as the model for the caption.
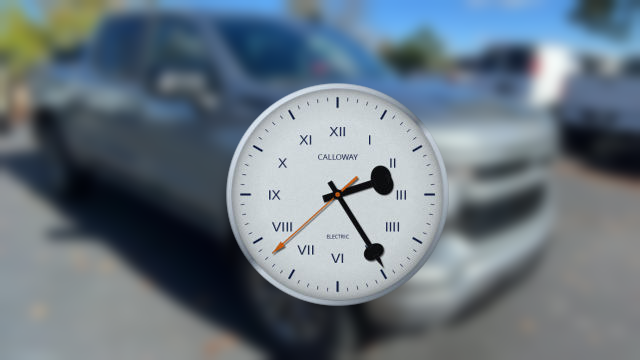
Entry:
**2:24:38**
